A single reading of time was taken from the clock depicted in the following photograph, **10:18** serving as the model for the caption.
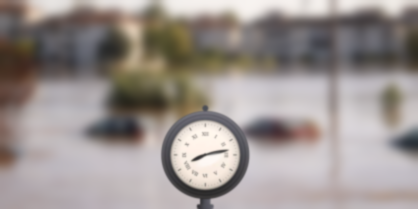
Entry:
**8:13**
